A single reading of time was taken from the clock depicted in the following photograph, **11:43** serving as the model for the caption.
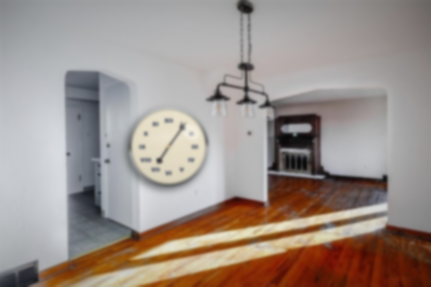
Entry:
**7:06**
